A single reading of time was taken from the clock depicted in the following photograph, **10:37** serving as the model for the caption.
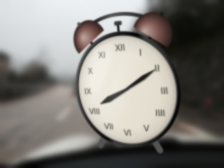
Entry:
**8:10**
